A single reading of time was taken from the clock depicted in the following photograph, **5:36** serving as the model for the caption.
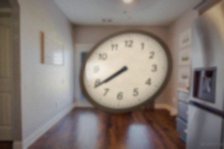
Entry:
**7:39**
